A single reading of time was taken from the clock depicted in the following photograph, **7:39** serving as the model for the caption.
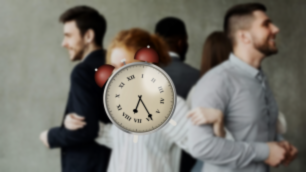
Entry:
**7:29**
